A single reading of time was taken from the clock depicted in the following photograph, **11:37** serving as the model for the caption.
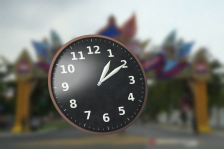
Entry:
**1:10**
